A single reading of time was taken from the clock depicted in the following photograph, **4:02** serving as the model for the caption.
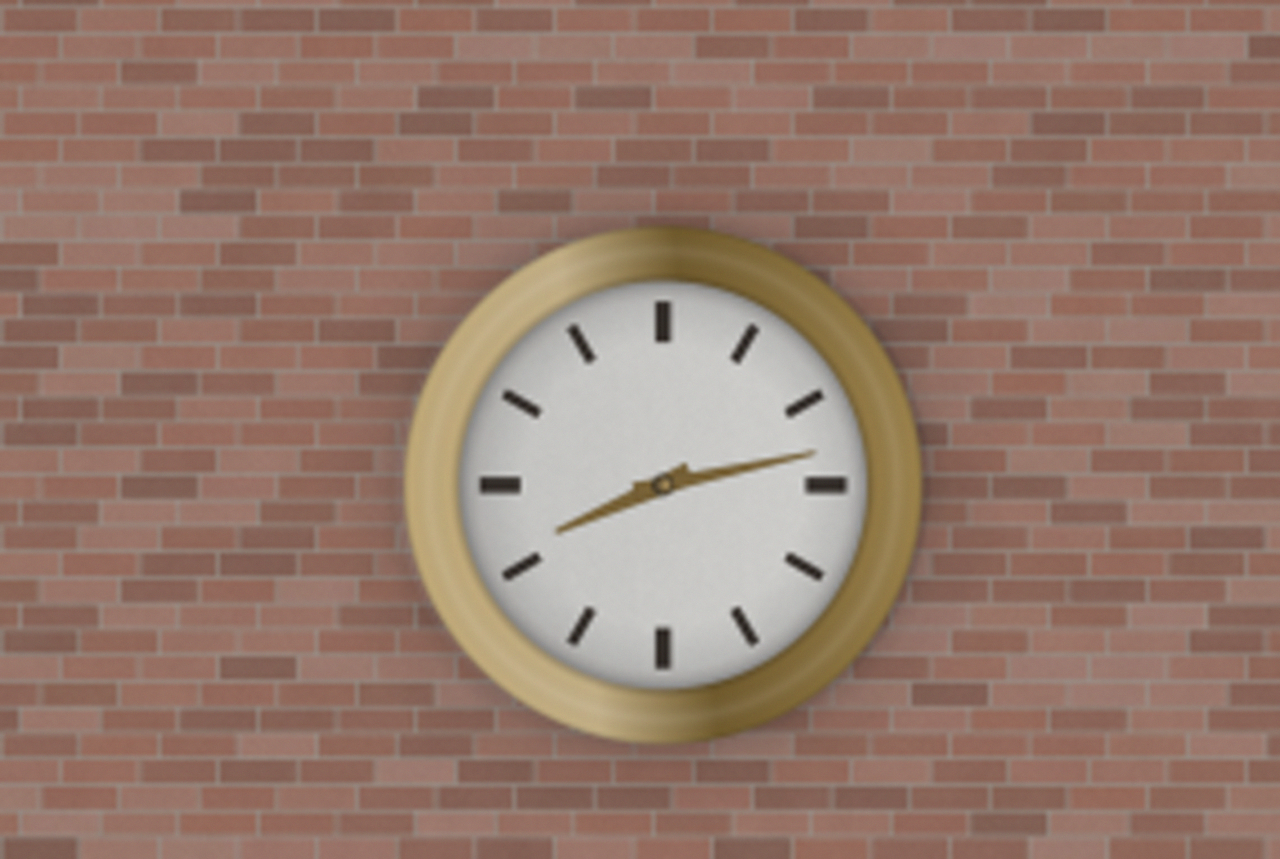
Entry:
**8:13**
